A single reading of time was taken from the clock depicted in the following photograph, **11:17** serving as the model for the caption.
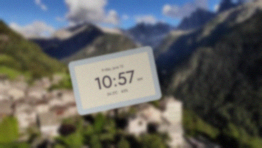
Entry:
**10:57**
